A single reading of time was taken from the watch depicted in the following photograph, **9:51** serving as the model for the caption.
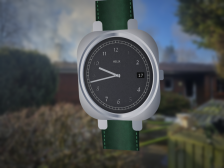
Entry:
**9:43**
